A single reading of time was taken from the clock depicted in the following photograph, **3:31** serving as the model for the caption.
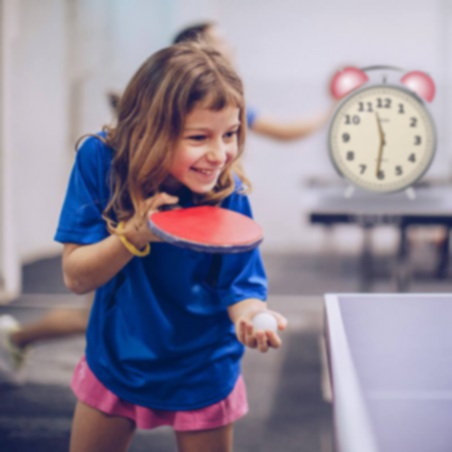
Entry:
**11:31**
